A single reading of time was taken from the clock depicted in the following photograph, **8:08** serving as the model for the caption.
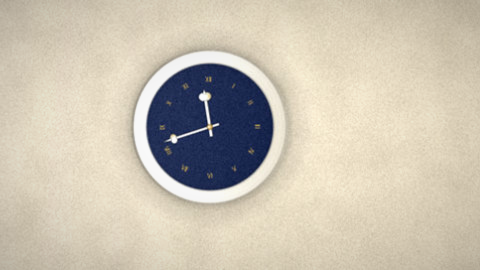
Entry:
**11:42**
